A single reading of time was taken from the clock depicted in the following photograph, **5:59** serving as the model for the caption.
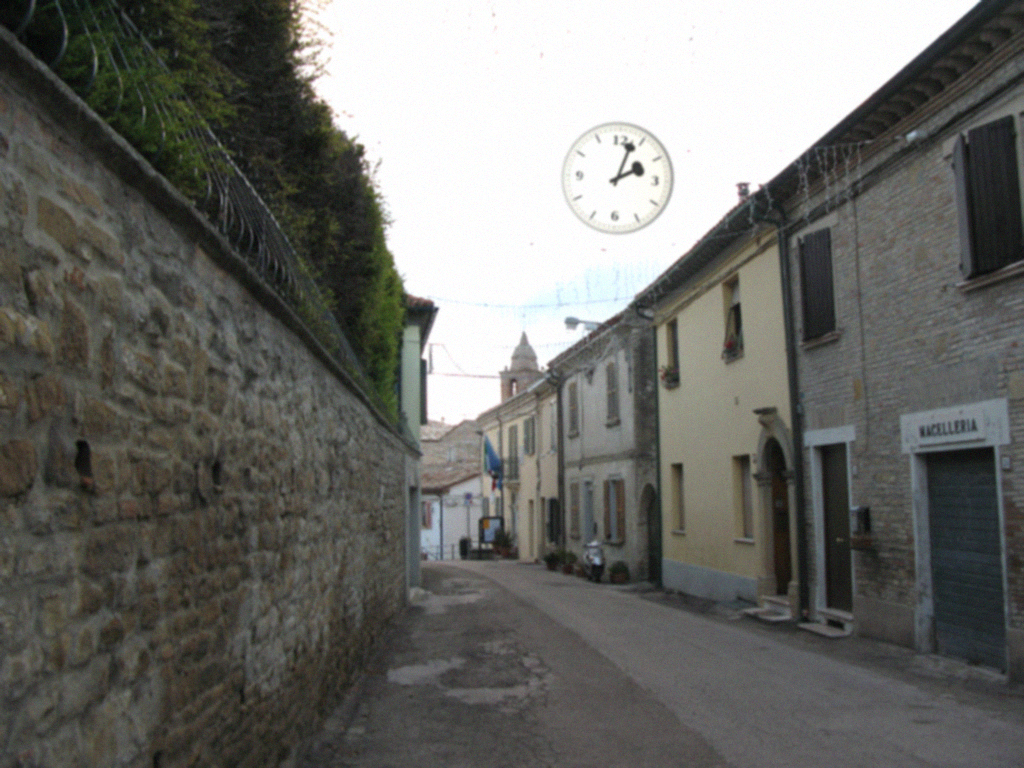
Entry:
**2:03**
